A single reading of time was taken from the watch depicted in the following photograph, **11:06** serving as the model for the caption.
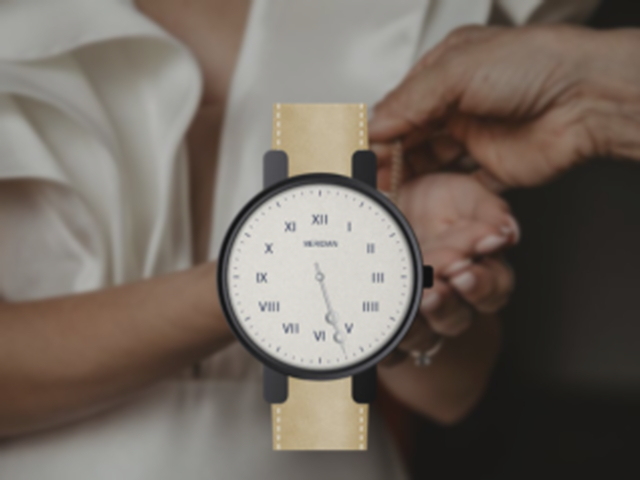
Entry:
**5:27**
